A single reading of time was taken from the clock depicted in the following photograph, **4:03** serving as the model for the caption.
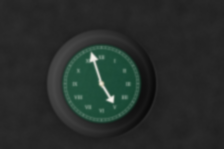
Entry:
**4:57**
